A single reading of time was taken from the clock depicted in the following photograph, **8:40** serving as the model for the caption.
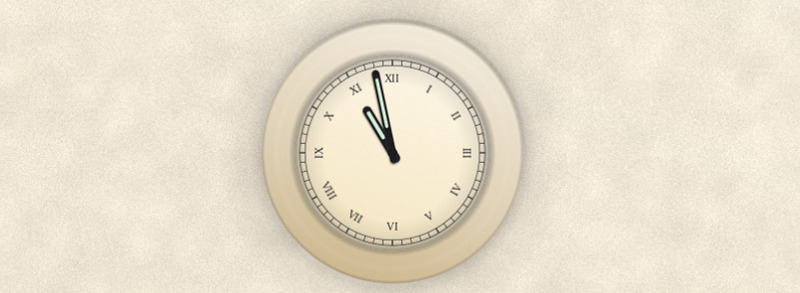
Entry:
**10:58**
